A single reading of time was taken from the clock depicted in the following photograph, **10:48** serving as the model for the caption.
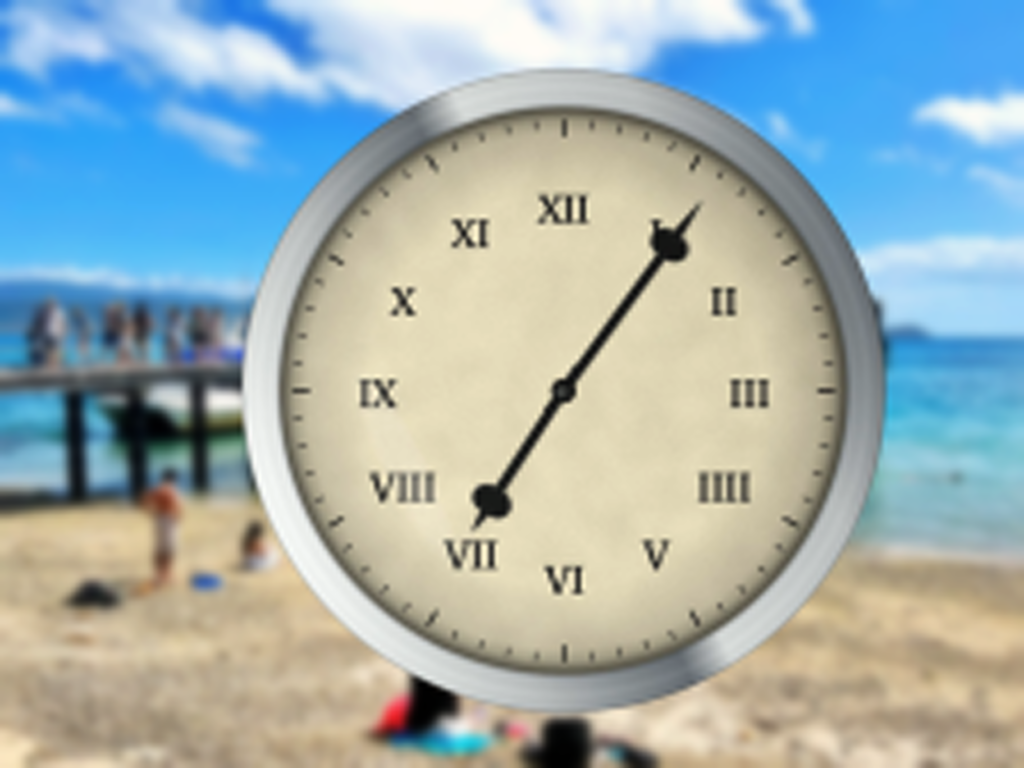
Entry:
**7:06**
